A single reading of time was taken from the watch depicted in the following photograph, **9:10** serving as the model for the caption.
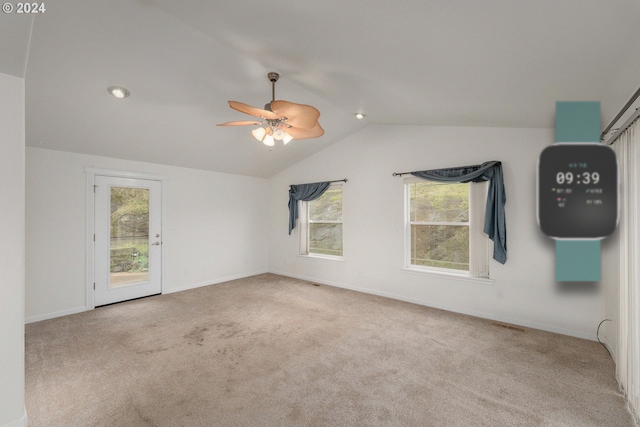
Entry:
**9:39**
